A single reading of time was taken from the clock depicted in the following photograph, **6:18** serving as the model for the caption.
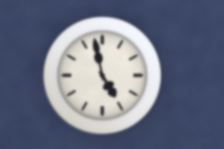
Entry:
**4:58**
